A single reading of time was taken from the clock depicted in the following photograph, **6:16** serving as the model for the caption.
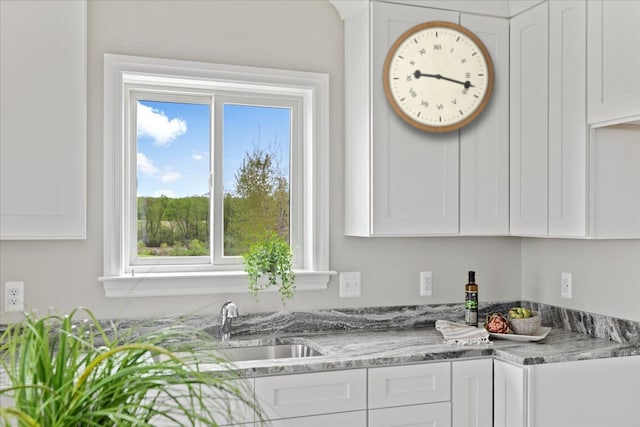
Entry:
**9:18**
